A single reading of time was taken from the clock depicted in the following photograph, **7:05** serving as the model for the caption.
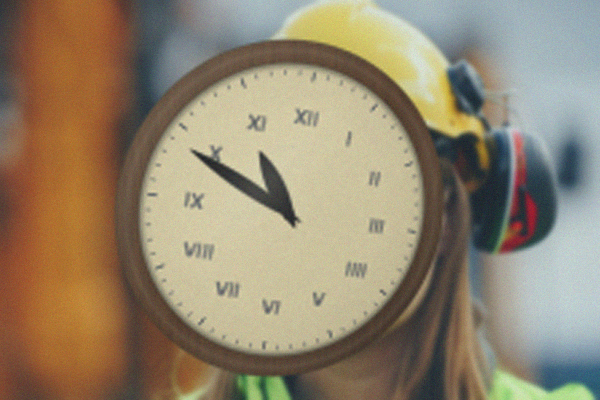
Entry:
**10:49**
